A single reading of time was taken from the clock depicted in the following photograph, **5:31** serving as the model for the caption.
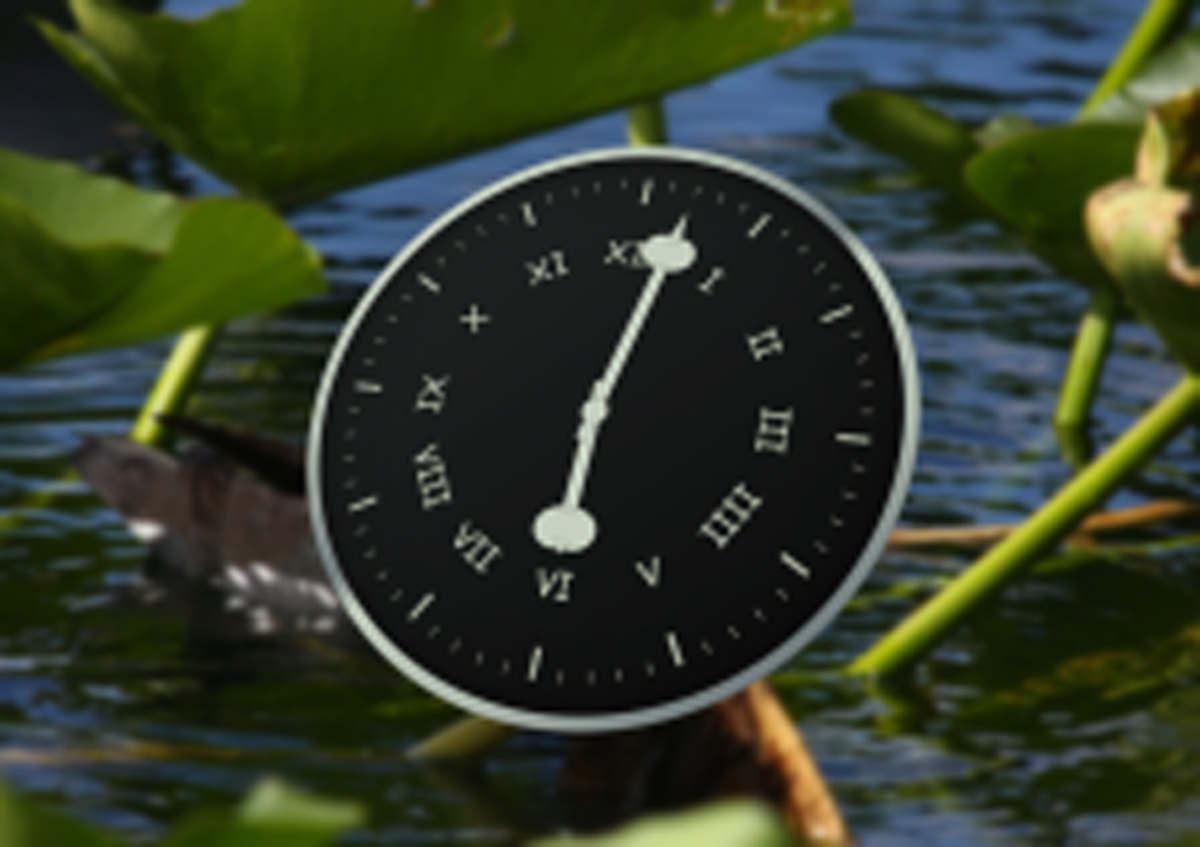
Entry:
**6:02**
